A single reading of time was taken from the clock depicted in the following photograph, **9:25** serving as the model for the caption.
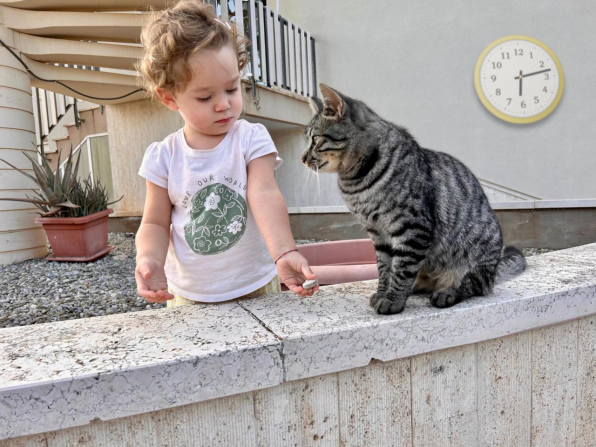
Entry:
**6:13**
